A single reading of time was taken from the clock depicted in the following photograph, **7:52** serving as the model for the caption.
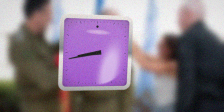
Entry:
**8:43**
